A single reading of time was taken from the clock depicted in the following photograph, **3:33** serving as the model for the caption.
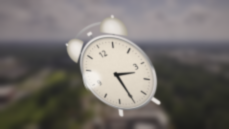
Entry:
**3:30**
